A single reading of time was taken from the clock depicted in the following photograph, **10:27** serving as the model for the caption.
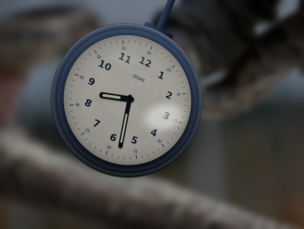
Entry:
**8:28**
